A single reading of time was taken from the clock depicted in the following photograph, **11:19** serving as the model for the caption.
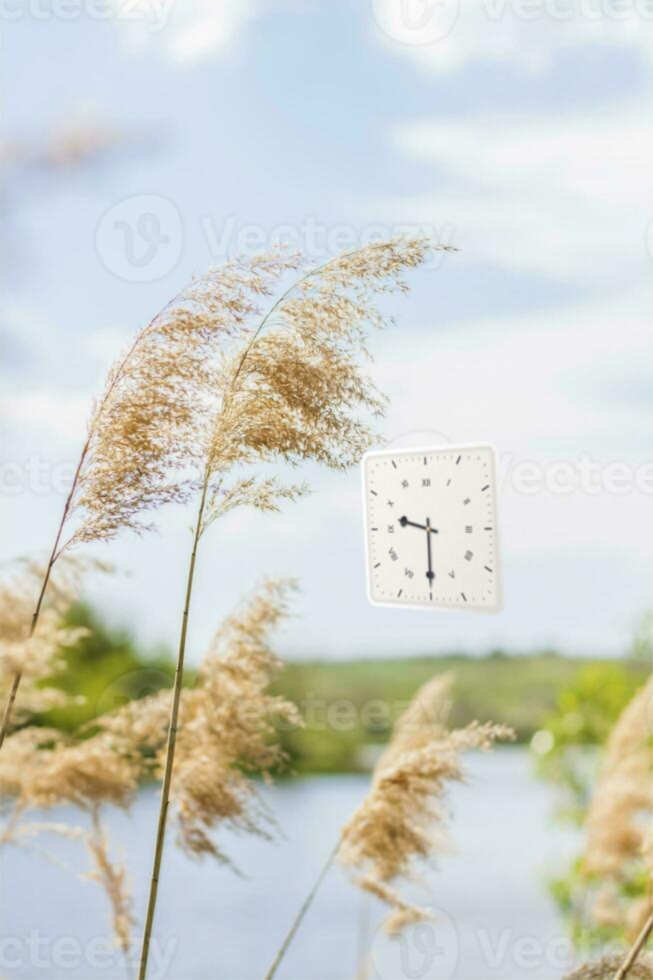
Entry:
**9:30**
